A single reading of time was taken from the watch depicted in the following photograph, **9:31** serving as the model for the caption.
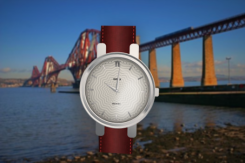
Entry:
**10:01**
